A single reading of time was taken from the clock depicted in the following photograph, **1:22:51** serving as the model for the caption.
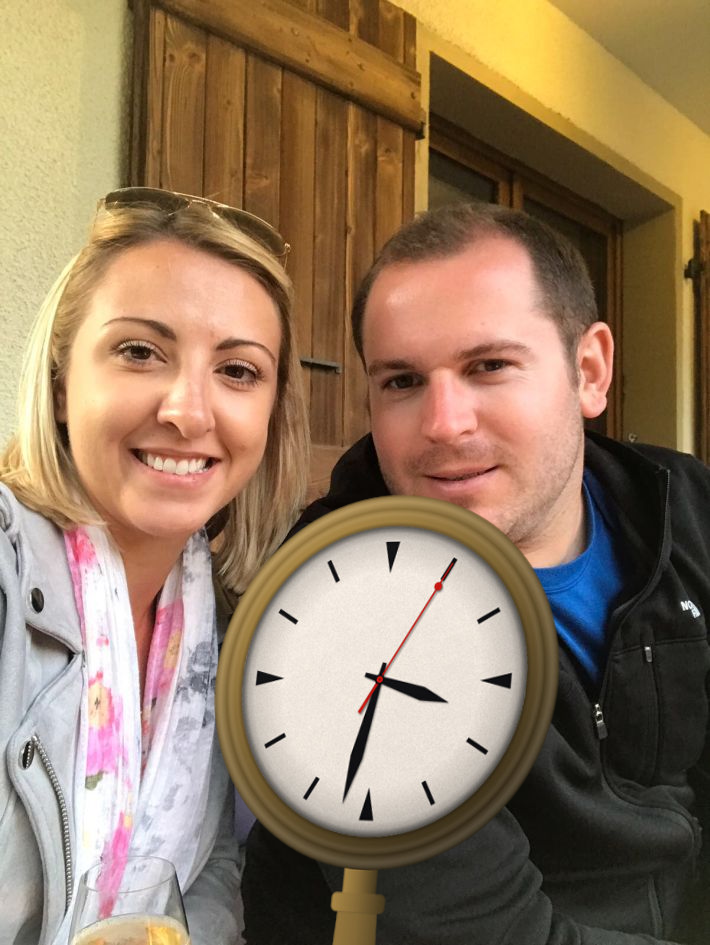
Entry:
**3:32:05**
